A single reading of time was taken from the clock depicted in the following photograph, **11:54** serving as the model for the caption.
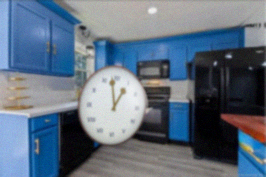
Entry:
**12:58**
